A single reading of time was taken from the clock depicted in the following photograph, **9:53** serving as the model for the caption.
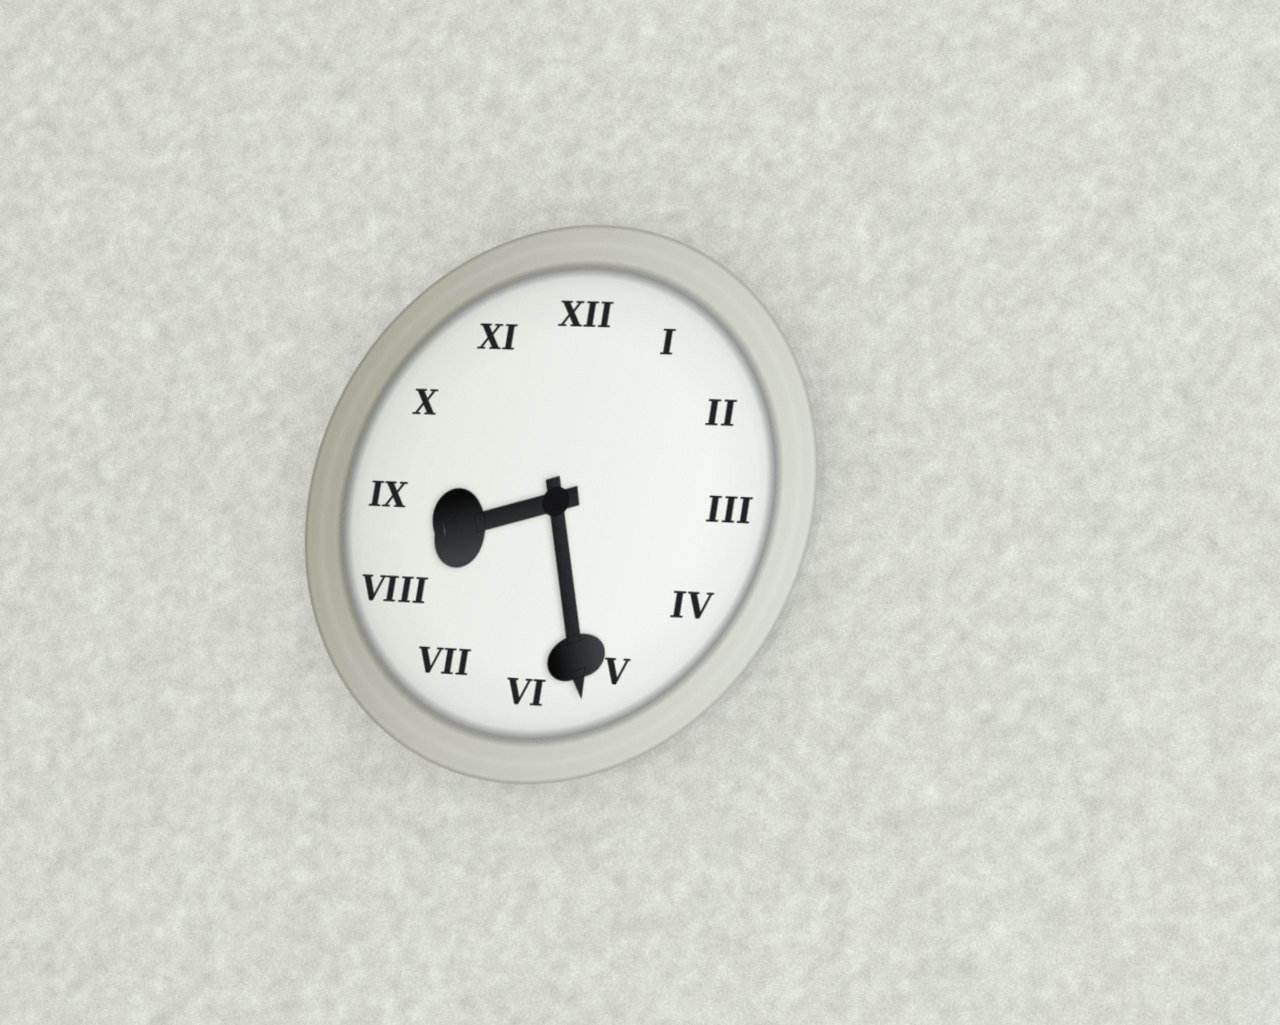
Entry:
**8:27**
